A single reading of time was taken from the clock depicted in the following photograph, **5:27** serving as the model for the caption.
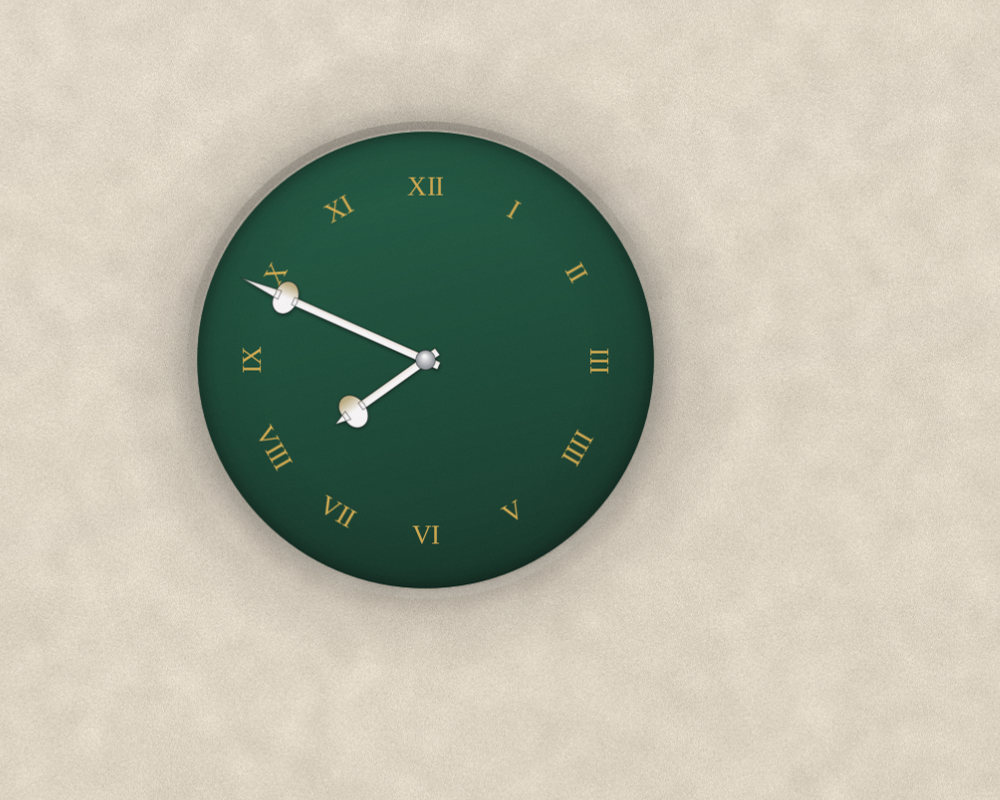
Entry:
**7:49**
